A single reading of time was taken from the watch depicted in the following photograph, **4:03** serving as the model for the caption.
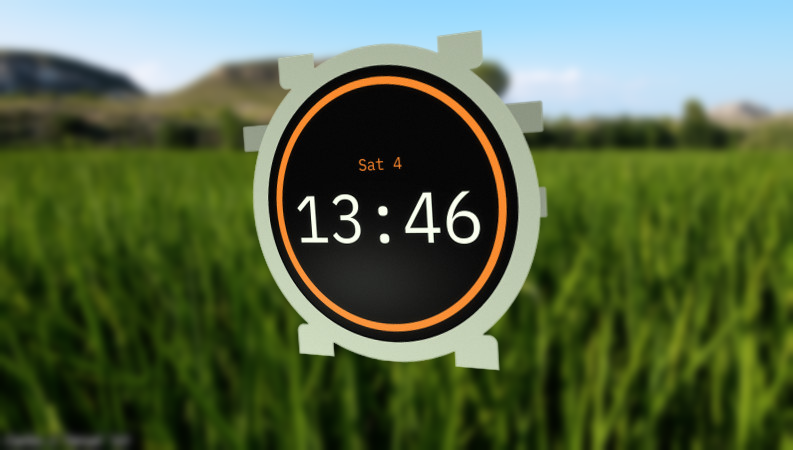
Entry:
**13:46**
